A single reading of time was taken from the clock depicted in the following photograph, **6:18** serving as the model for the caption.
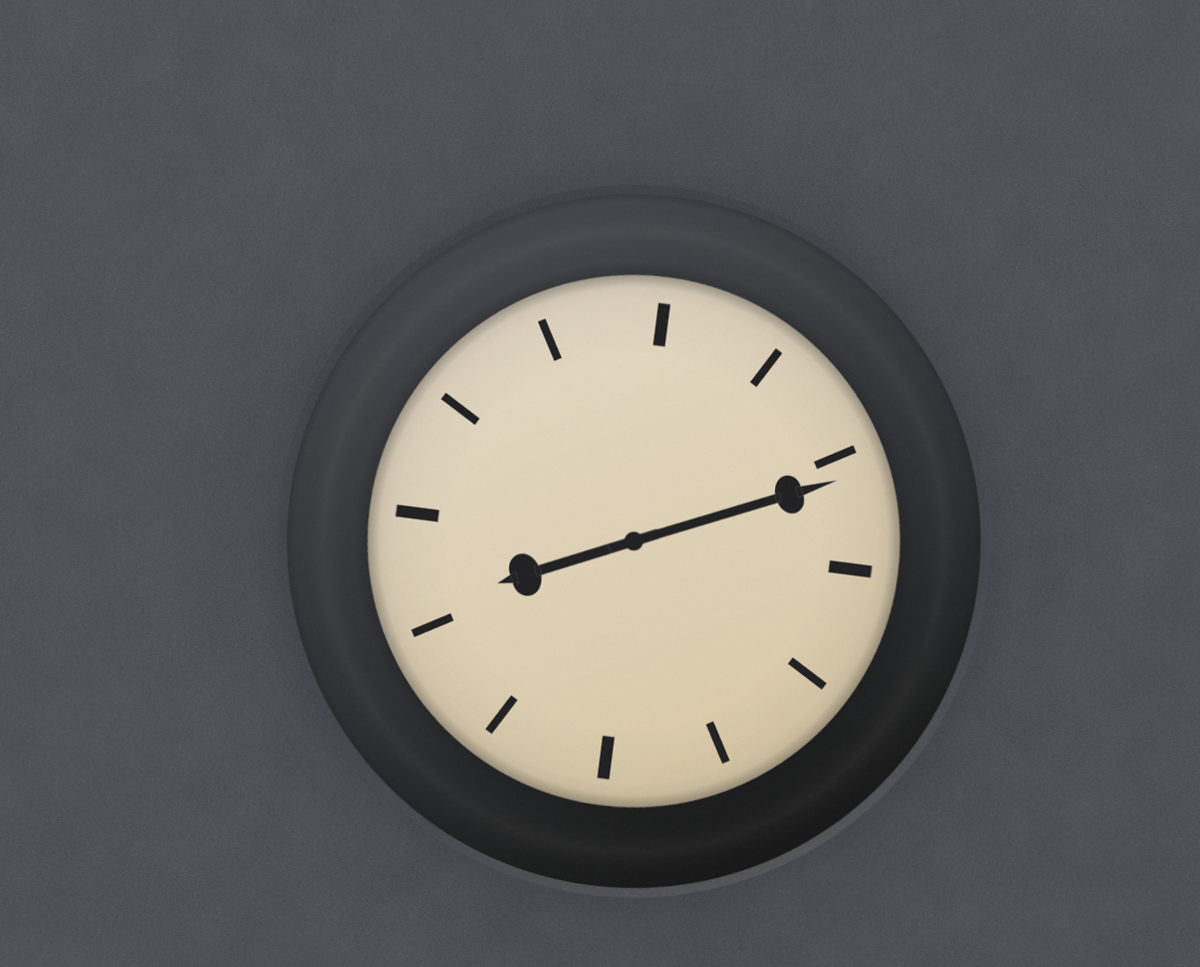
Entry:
**8:11**
